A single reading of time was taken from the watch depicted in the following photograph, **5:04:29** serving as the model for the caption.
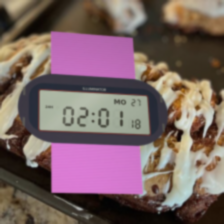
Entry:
**2:01:18**
